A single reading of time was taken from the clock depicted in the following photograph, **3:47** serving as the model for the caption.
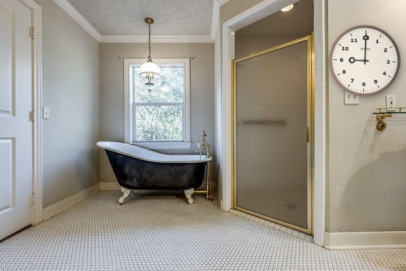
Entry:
**9:00**
